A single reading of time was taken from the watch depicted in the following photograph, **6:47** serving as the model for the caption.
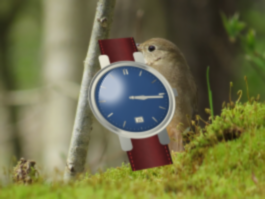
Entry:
**3:16**
